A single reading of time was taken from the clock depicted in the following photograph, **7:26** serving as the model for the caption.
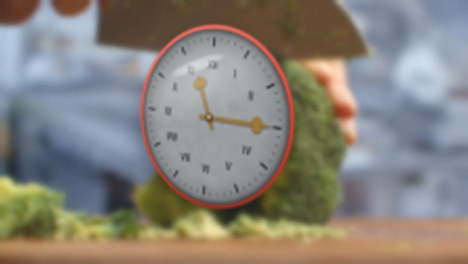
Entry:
**11:15**
